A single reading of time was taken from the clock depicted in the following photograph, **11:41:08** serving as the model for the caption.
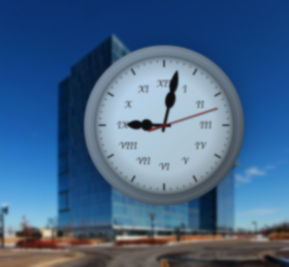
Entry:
**9:02:12**
